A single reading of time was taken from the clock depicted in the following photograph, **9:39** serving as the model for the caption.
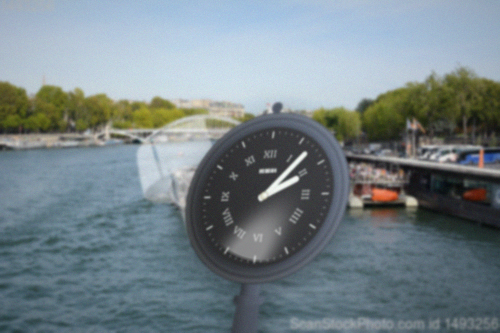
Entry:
**2:07**
